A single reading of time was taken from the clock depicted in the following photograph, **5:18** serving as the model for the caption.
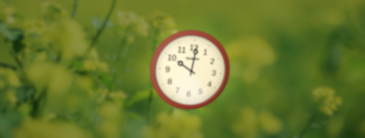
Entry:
**10:01**
